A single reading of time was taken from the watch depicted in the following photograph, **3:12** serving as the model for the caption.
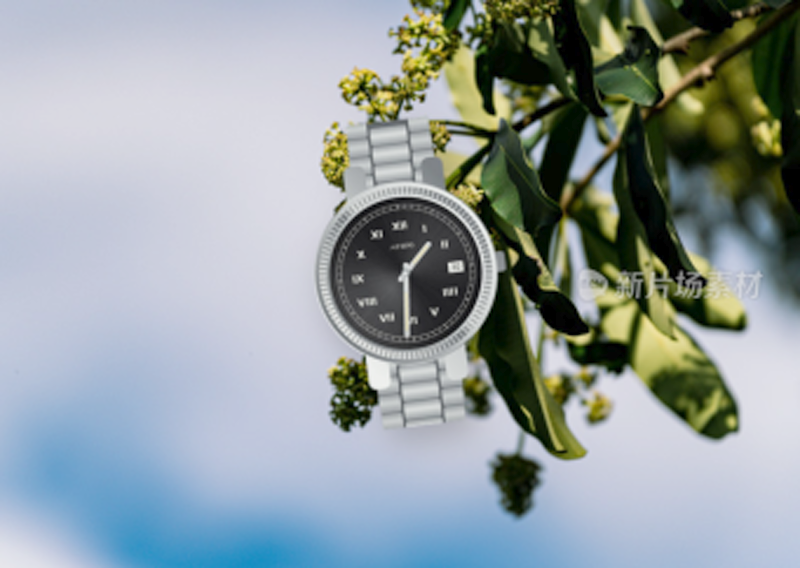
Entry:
**1:31**
